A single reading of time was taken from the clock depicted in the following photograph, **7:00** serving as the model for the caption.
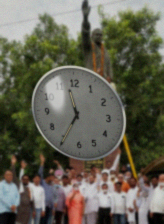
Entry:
**11:35**
